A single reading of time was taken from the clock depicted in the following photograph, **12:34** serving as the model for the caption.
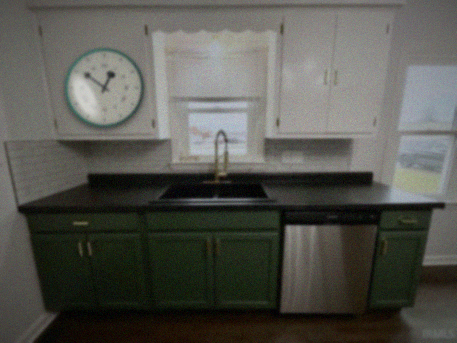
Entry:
**12:51**
